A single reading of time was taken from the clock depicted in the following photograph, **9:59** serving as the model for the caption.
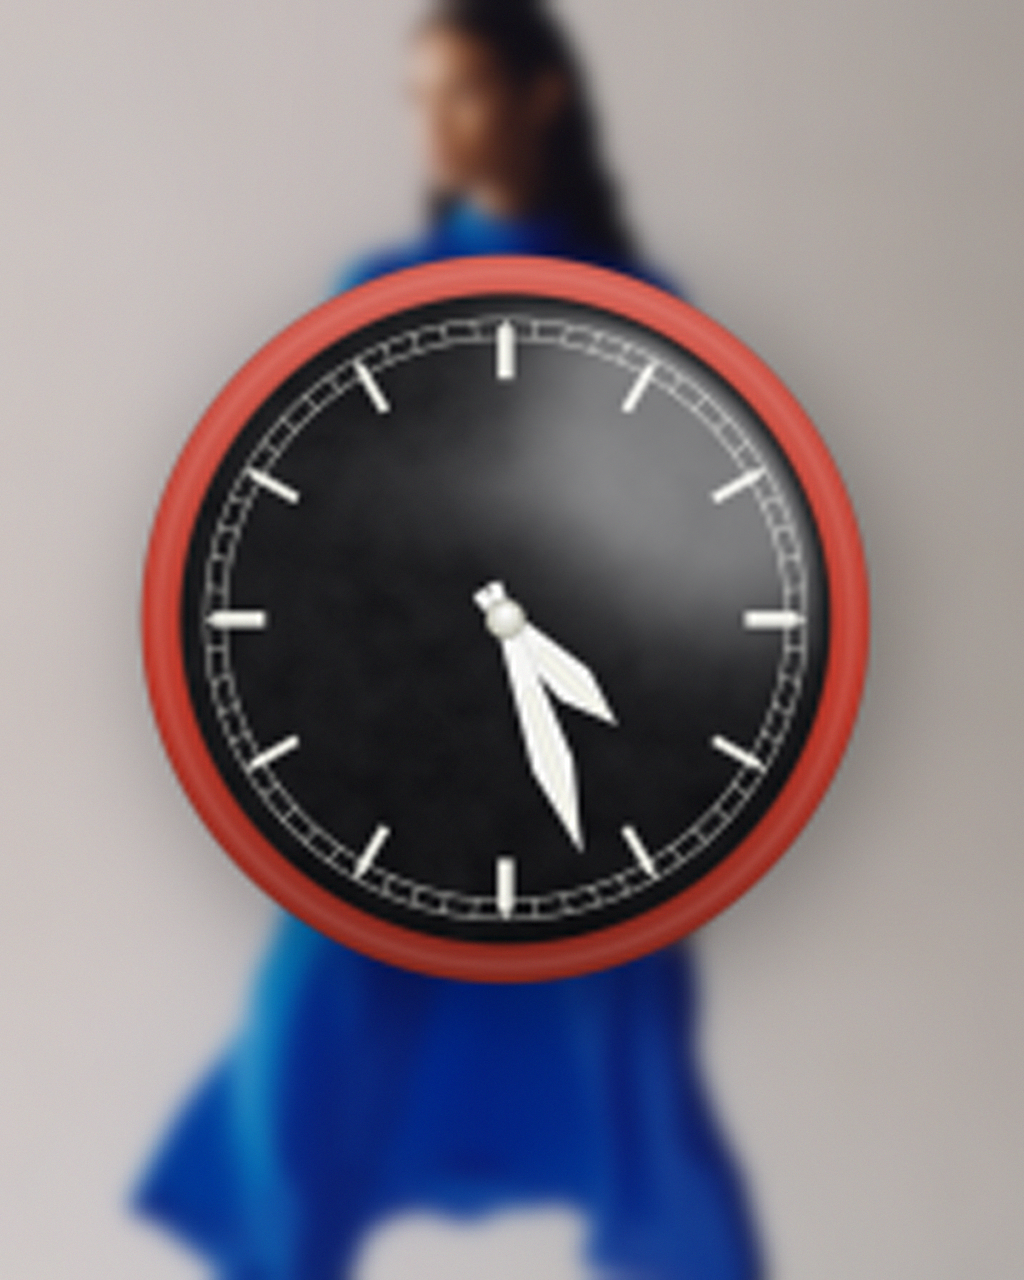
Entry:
**4:27**
